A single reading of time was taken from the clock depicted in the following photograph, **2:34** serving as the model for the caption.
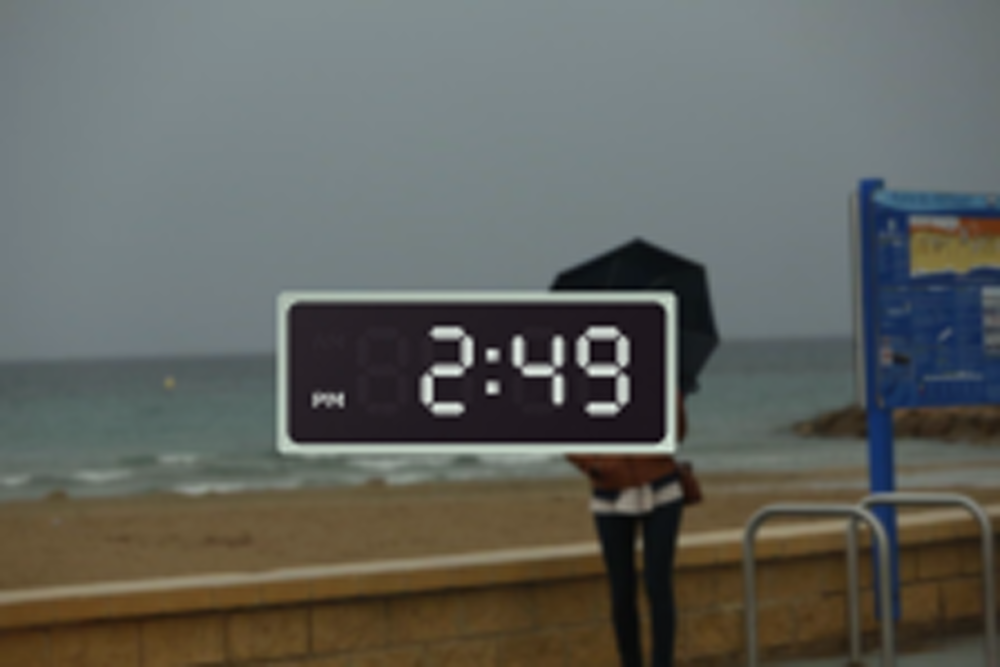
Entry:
**2:49**
